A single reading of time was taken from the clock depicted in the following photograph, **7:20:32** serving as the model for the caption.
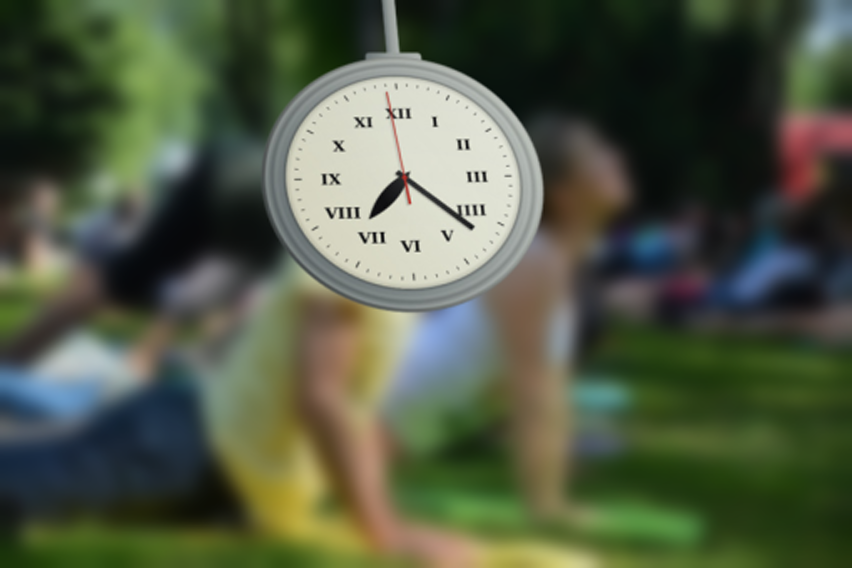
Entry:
**7:21:59**
